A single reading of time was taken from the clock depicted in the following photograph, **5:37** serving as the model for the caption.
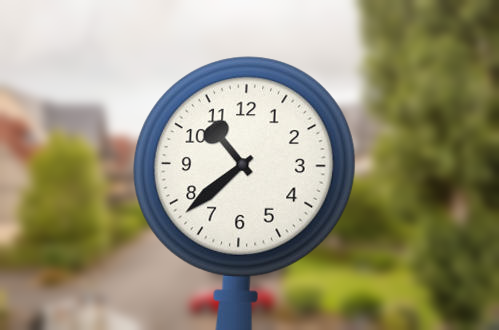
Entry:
**10:38**
